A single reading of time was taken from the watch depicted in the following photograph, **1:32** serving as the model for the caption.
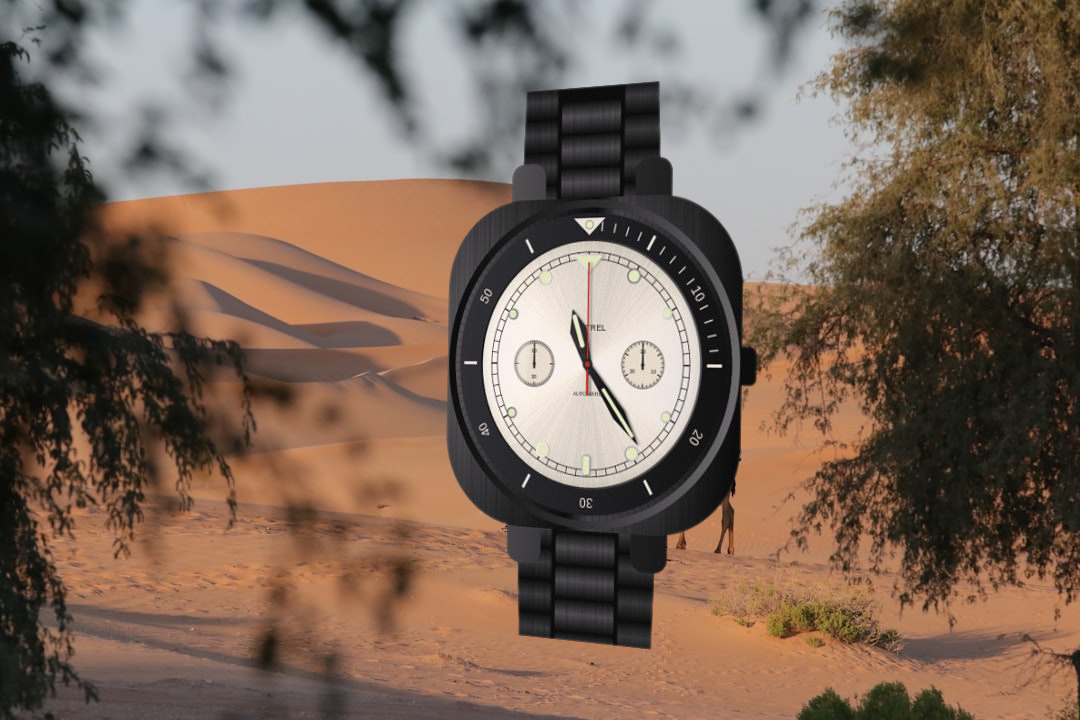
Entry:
**11:24**
